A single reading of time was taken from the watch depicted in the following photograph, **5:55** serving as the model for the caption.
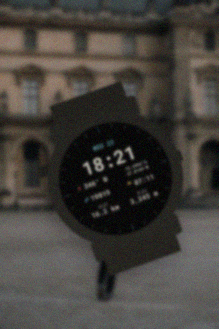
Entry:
**18:21**
